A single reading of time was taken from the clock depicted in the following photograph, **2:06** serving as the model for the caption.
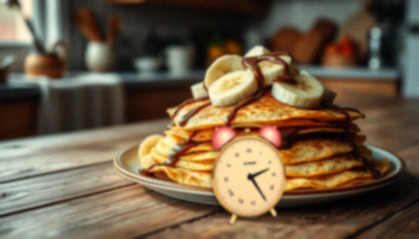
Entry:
**2:25**
